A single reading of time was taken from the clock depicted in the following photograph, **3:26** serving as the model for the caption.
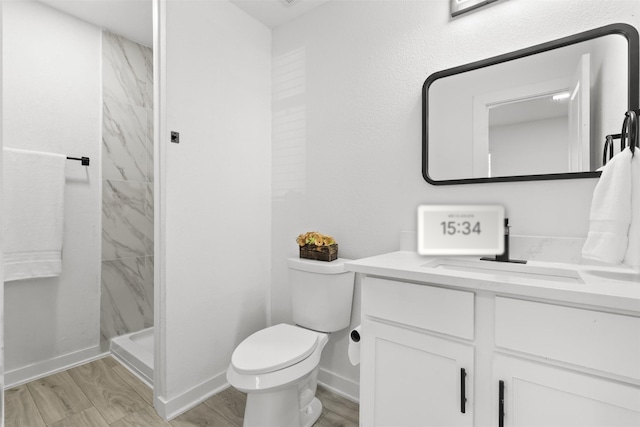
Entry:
**15:34**
